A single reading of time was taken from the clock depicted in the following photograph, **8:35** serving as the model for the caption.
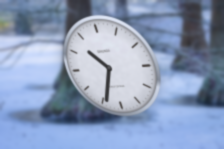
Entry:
**10:34**
